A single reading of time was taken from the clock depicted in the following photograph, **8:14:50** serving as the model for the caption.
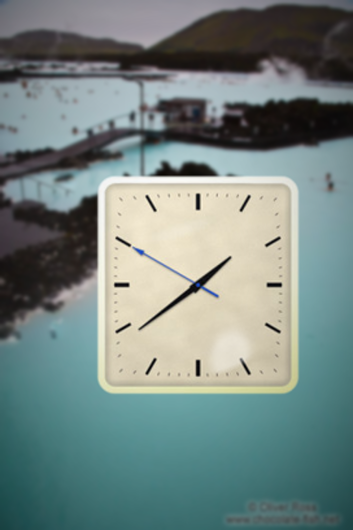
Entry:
**1:38:50**
